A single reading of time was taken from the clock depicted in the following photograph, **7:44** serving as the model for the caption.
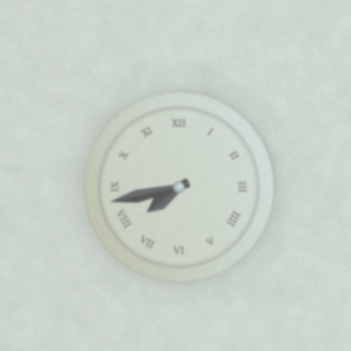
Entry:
**7:43**
